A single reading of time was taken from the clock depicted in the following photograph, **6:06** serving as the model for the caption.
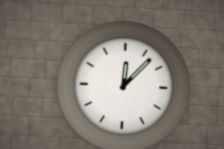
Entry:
**12:07**
